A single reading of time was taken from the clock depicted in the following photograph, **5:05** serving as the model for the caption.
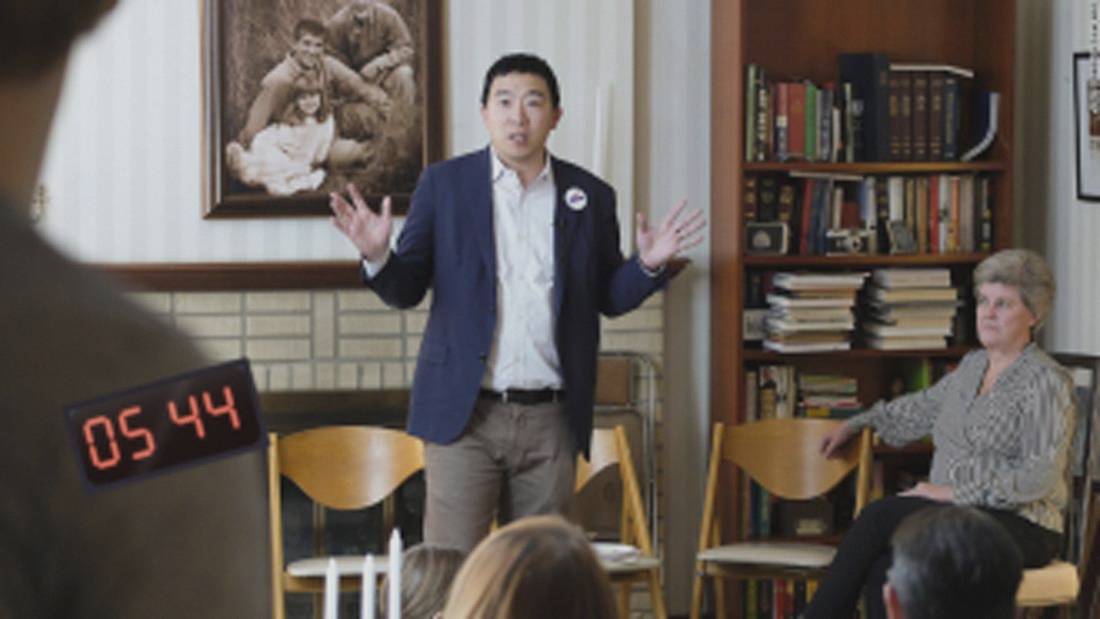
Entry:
**5:44**
